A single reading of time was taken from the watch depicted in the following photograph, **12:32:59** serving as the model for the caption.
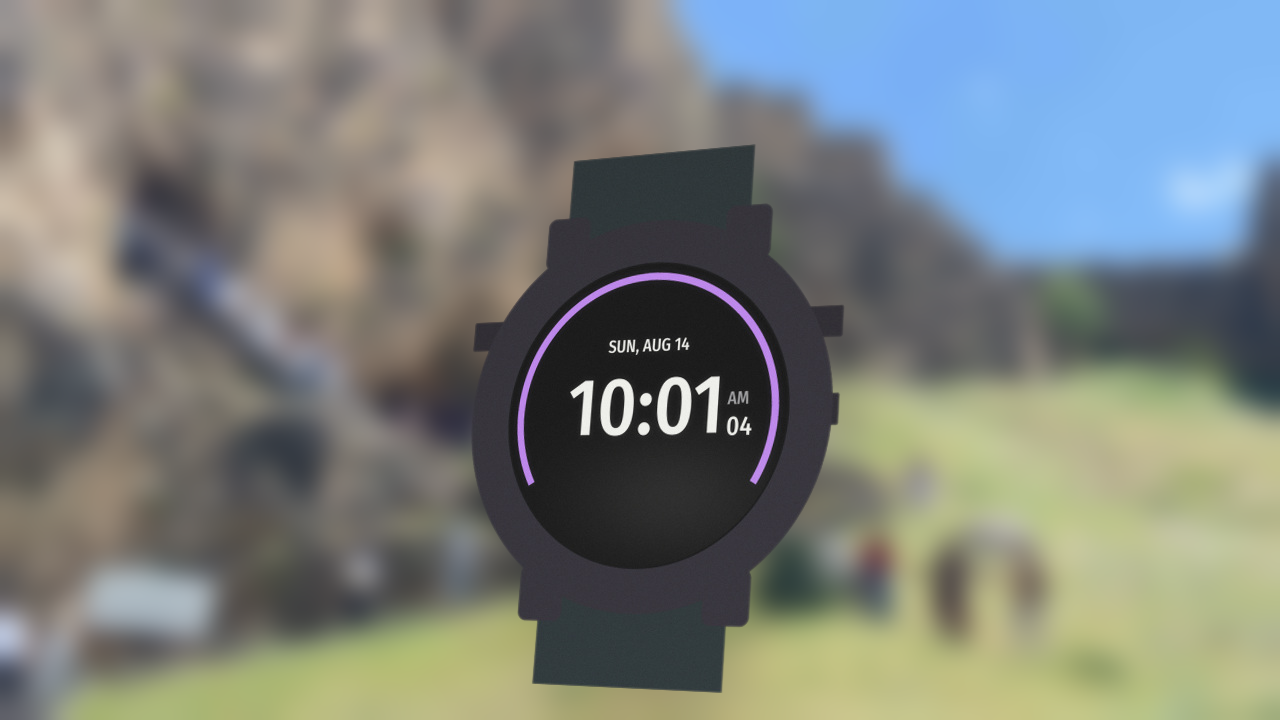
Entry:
**10:01:04**
